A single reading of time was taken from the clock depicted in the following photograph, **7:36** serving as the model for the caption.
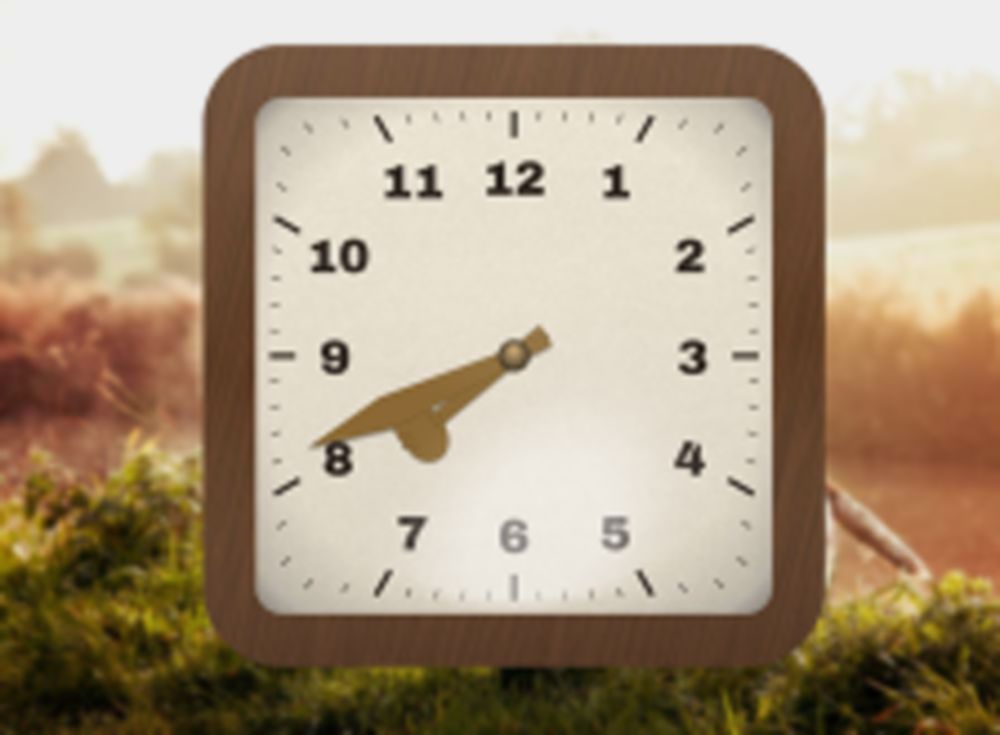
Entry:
**7:41**
